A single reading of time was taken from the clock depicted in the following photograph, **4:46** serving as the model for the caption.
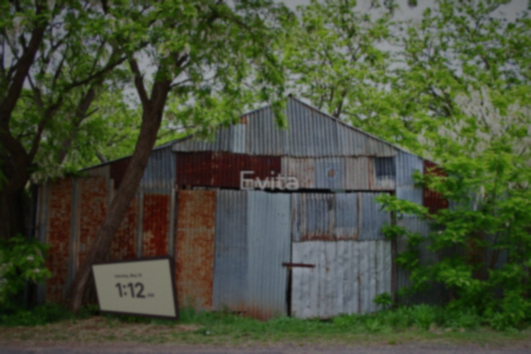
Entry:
**1:12**
